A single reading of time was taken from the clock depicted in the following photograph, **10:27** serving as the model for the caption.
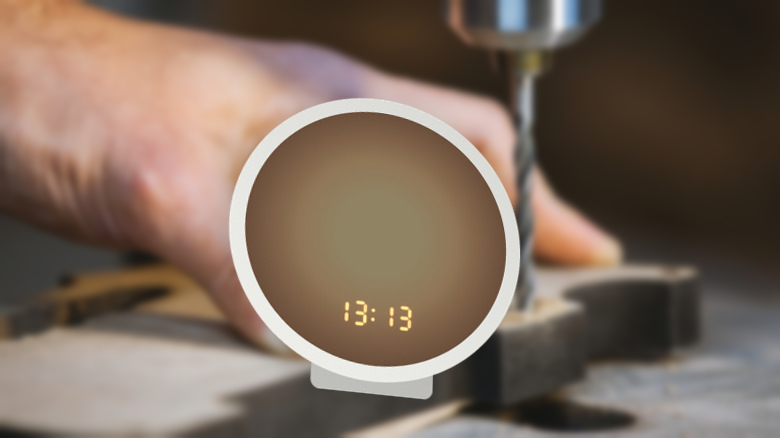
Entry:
**13:13**
